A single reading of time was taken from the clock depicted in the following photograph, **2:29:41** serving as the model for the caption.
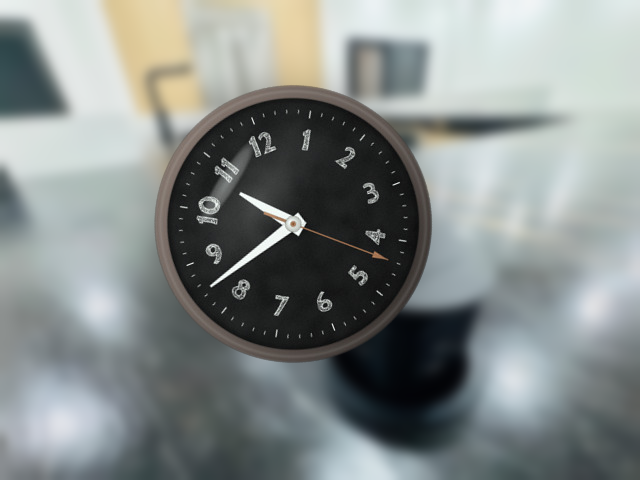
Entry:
**10:42:22**
